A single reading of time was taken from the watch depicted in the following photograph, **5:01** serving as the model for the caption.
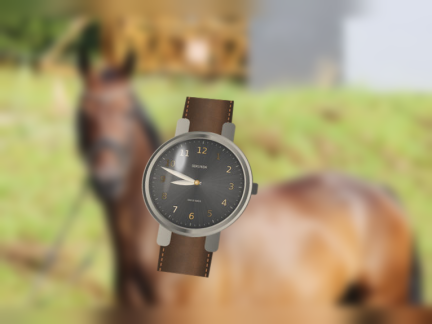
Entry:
**8:48**
